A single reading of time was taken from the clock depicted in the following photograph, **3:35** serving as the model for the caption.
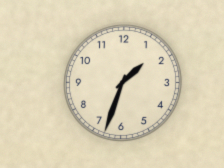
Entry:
**1:33**
